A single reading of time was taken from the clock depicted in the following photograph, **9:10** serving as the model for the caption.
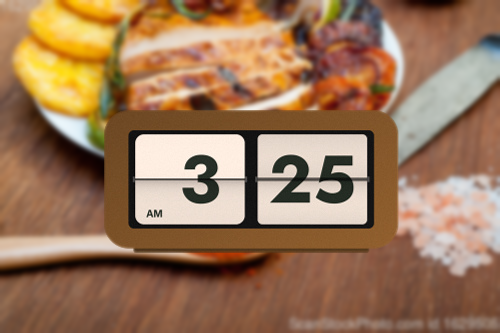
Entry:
**3:25**
